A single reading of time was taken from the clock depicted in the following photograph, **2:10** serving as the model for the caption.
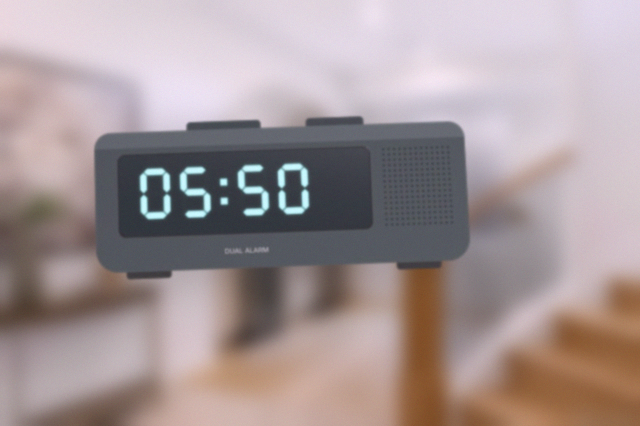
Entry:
**5:50**
